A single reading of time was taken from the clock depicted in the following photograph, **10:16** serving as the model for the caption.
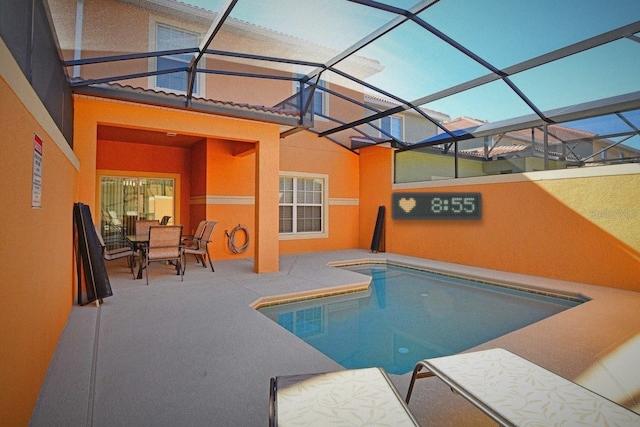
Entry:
**8:55**
